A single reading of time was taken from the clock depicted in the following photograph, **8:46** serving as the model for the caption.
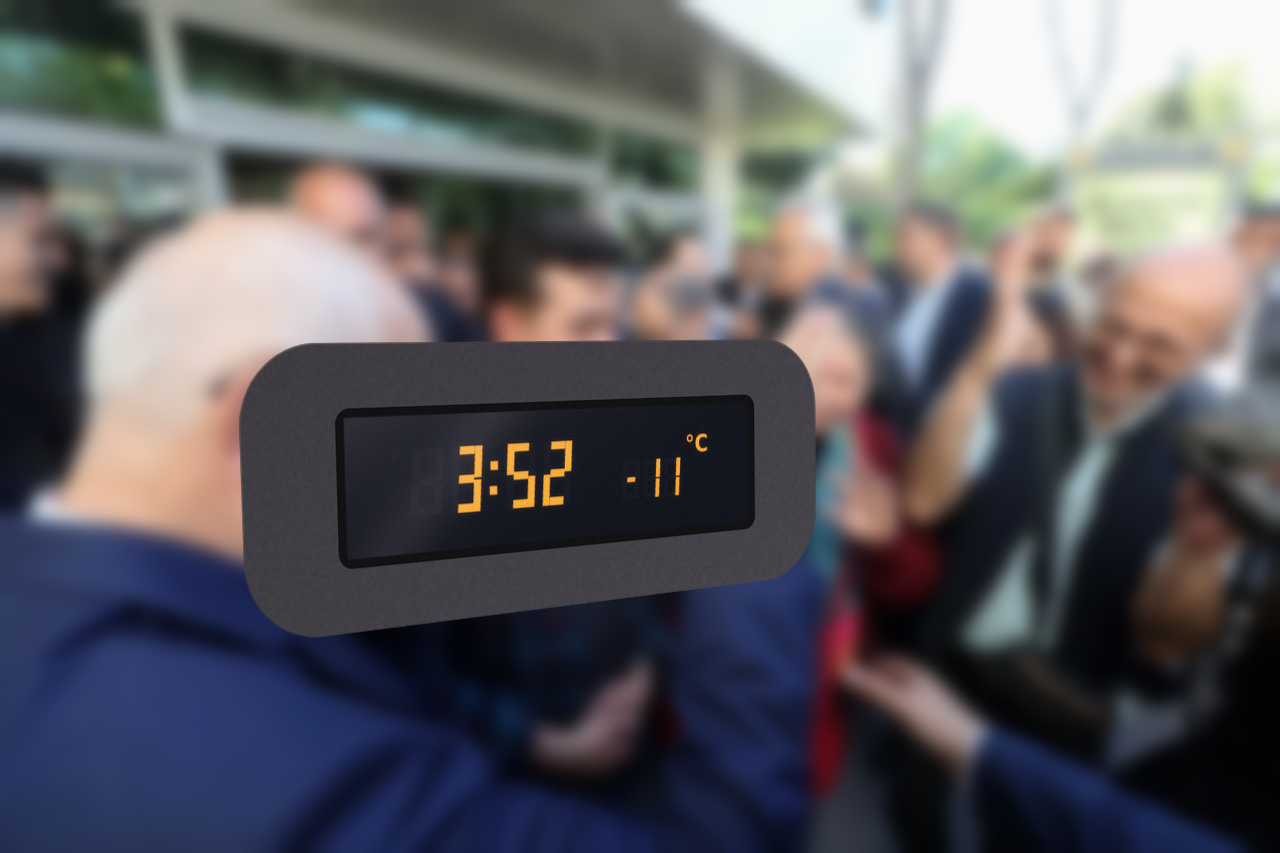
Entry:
**3:52**
